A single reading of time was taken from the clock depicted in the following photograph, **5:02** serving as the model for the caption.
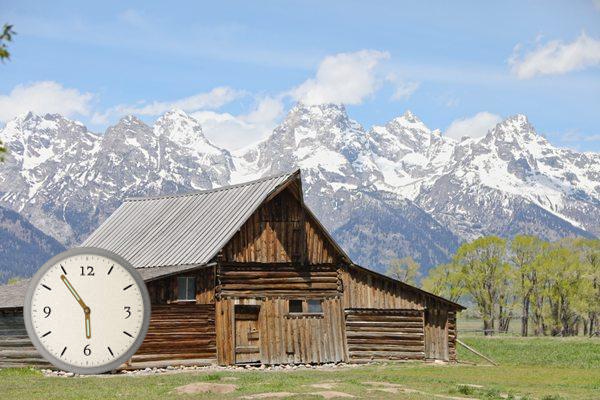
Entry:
**5:54**
